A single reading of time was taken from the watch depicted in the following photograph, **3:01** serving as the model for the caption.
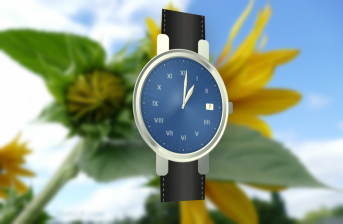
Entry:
**1:01**
